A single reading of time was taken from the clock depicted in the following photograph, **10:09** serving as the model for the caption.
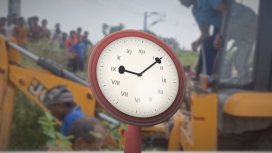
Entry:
**9:07**
